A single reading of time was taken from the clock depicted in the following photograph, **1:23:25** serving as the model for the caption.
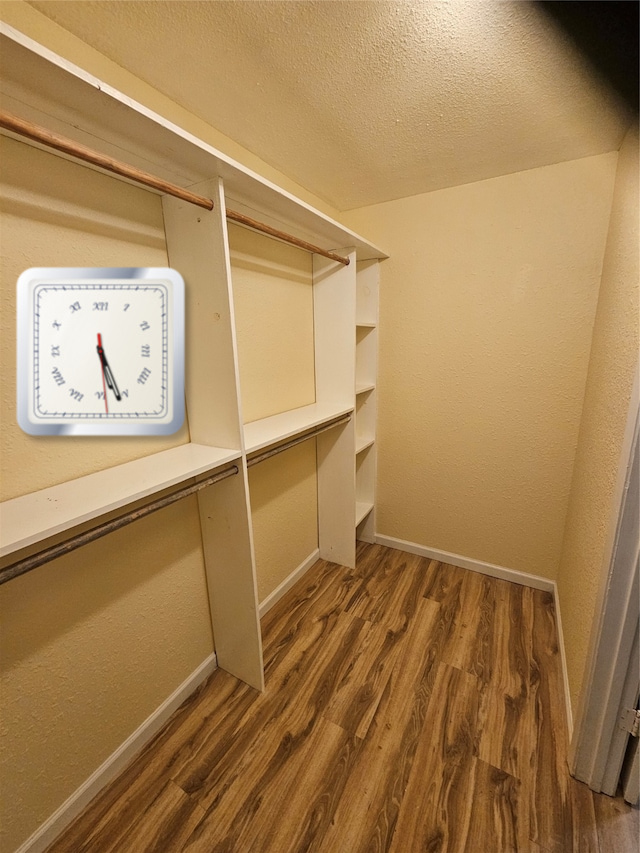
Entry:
**5:26:29**
